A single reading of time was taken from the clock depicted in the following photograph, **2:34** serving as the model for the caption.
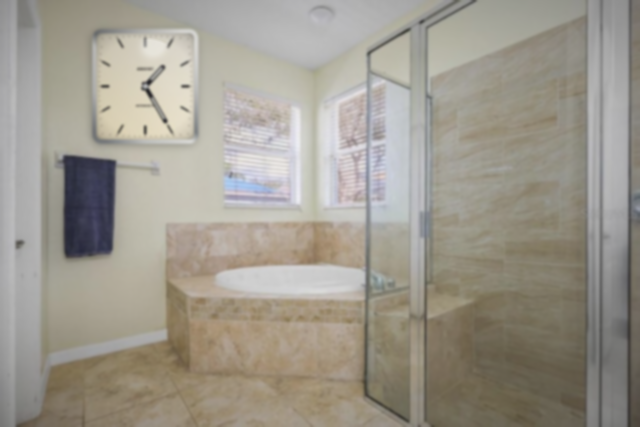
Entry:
**1:25**
